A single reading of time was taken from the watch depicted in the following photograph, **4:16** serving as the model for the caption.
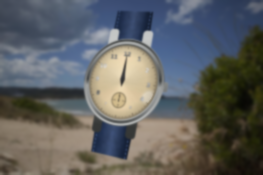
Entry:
**12:00**
